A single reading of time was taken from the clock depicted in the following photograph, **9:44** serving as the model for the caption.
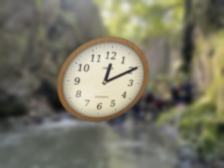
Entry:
**12:10**
